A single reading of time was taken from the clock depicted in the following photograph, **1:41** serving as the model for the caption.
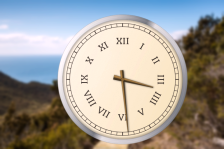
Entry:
**3:29**
